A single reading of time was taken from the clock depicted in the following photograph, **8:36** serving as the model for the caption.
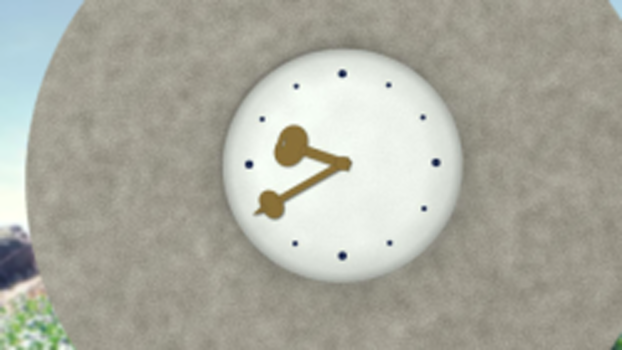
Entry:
**9:40**
